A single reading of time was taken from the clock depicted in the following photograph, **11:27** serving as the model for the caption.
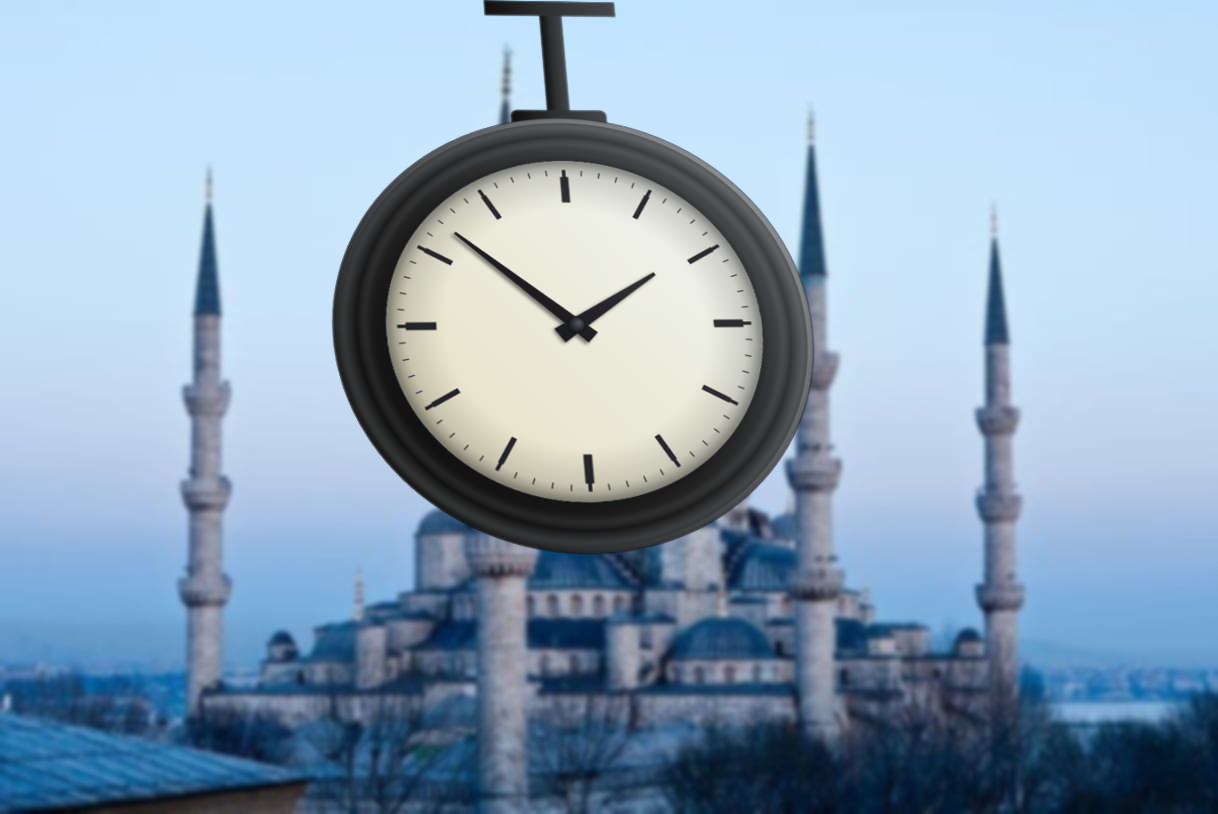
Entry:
**1:52**
